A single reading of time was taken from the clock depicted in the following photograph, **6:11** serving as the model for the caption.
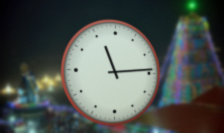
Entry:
**11:14**
